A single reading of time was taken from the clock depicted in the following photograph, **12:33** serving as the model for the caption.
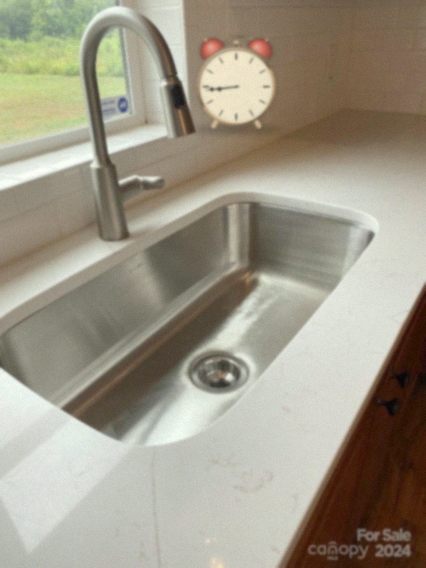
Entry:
**8:44**
